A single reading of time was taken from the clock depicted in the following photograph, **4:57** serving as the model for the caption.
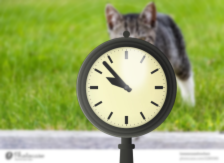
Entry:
**9:53**
